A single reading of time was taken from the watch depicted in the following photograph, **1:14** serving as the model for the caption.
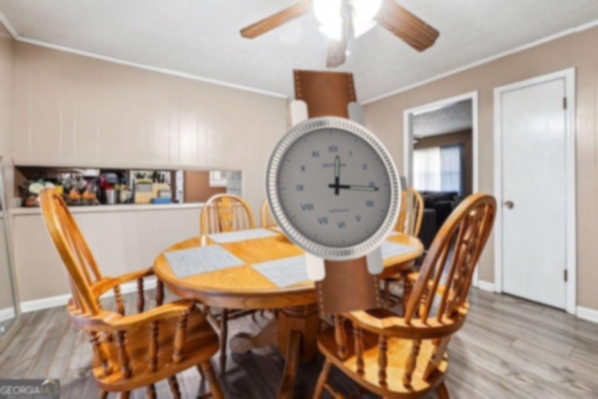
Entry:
**12:16**
